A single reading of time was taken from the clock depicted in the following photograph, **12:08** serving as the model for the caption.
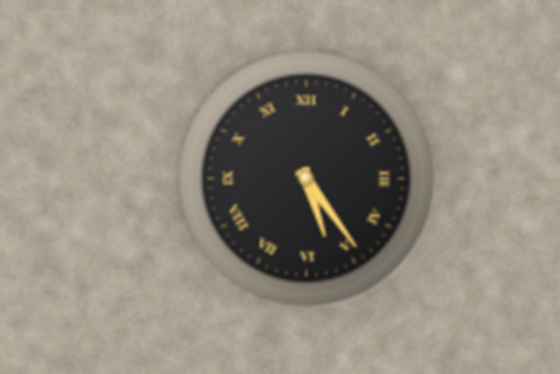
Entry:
**5:24**
